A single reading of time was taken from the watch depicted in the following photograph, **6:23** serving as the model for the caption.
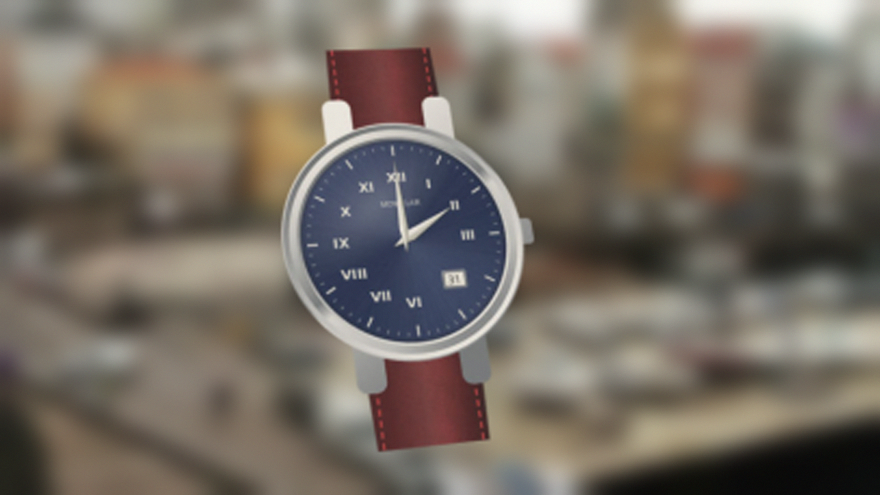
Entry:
**2:00**
